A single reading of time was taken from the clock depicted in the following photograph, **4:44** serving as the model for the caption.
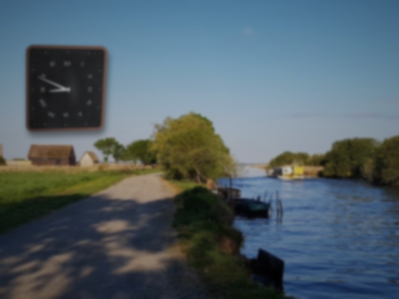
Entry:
**8:49**
